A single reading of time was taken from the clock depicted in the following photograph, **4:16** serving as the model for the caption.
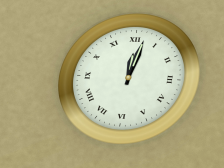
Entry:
**12:02**
